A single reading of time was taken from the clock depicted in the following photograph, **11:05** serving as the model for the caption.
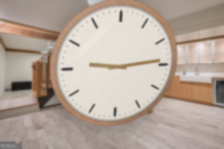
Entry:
**9:14**
